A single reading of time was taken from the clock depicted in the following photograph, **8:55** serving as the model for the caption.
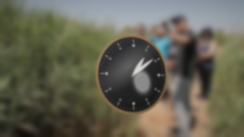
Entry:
**1:09**
